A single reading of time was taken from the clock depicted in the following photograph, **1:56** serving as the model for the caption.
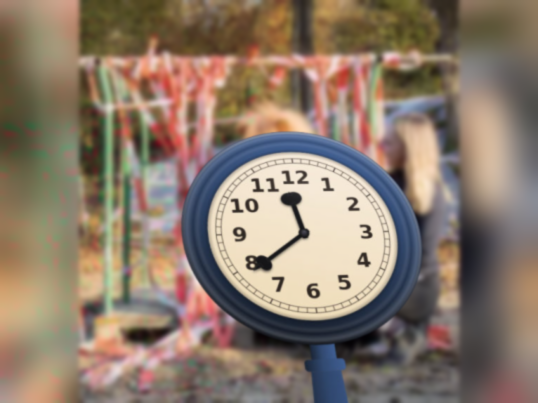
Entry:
**11:39**
